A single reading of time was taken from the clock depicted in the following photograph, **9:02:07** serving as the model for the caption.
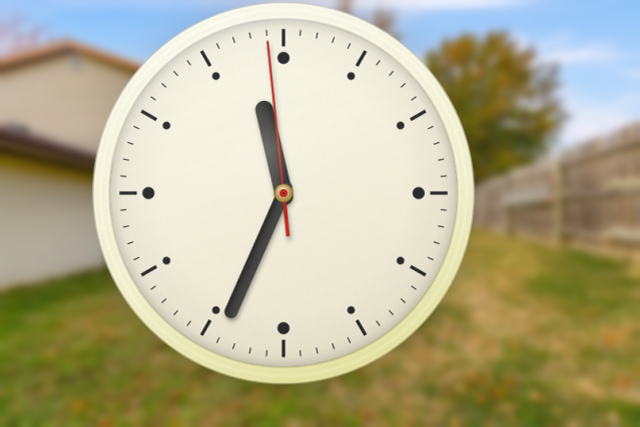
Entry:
**11:33:59**
